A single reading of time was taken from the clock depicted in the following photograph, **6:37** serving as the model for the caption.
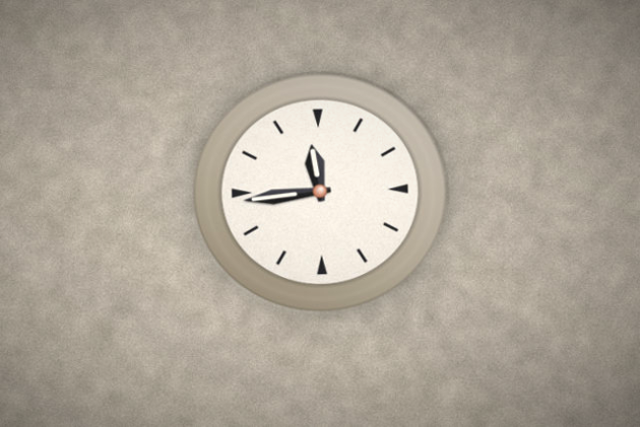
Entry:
**11:44**
